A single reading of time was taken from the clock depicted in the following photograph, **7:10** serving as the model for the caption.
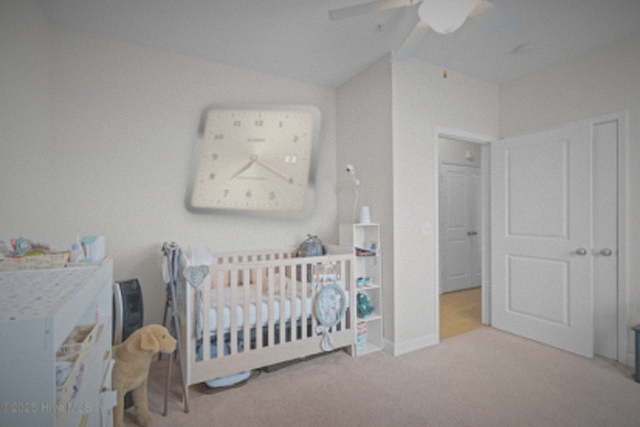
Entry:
**7:20**
